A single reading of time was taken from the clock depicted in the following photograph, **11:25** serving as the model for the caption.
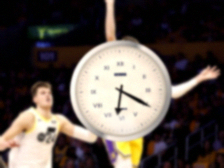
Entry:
**6:20**
